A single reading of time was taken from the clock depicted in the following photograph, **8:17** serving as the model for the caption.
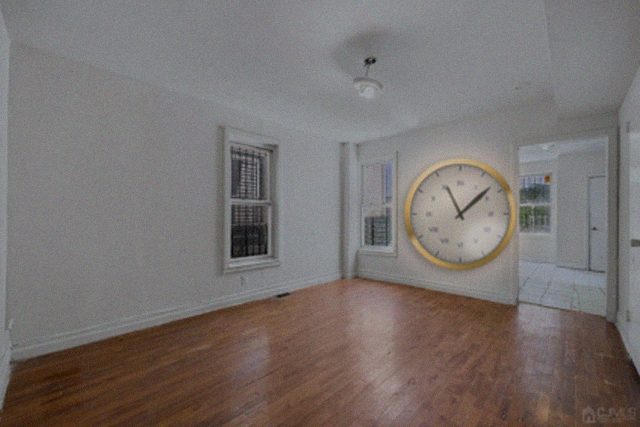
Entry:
**11:08**
